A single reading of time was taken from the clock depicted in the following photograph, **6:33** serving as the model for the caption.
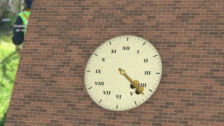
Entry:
**4:22**
